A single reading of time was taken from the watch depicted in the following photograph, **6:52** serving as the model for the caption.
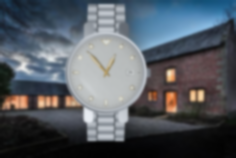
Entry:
**12:53**
